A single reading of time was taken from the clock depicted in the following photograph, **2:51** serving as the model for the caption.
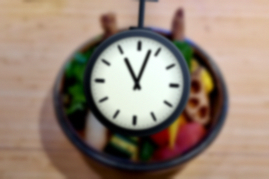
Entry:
**11:03**
